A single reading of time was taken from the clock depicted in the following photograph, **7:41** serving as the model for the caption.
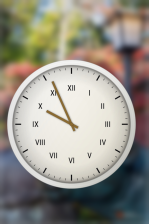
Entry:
**9:56**
